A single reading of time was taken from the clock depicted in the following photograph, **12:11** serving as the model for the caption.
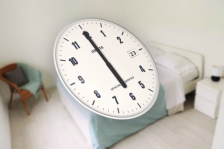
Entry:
**6:00**
